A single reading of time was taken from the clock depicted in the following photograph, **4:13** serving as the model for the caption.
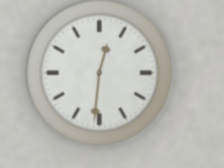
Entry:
**12:31**
